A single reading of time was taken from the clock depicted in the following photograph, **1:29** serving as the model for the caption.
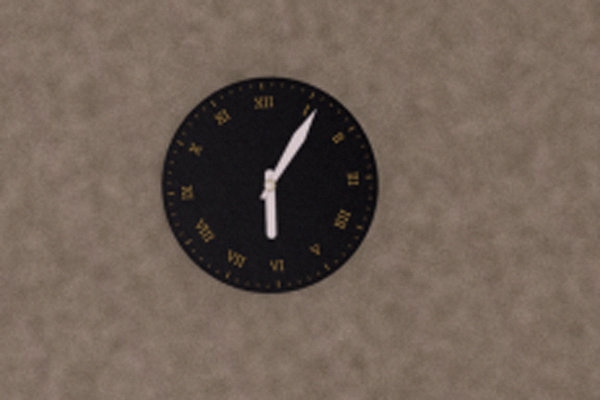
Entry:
**6:06**
